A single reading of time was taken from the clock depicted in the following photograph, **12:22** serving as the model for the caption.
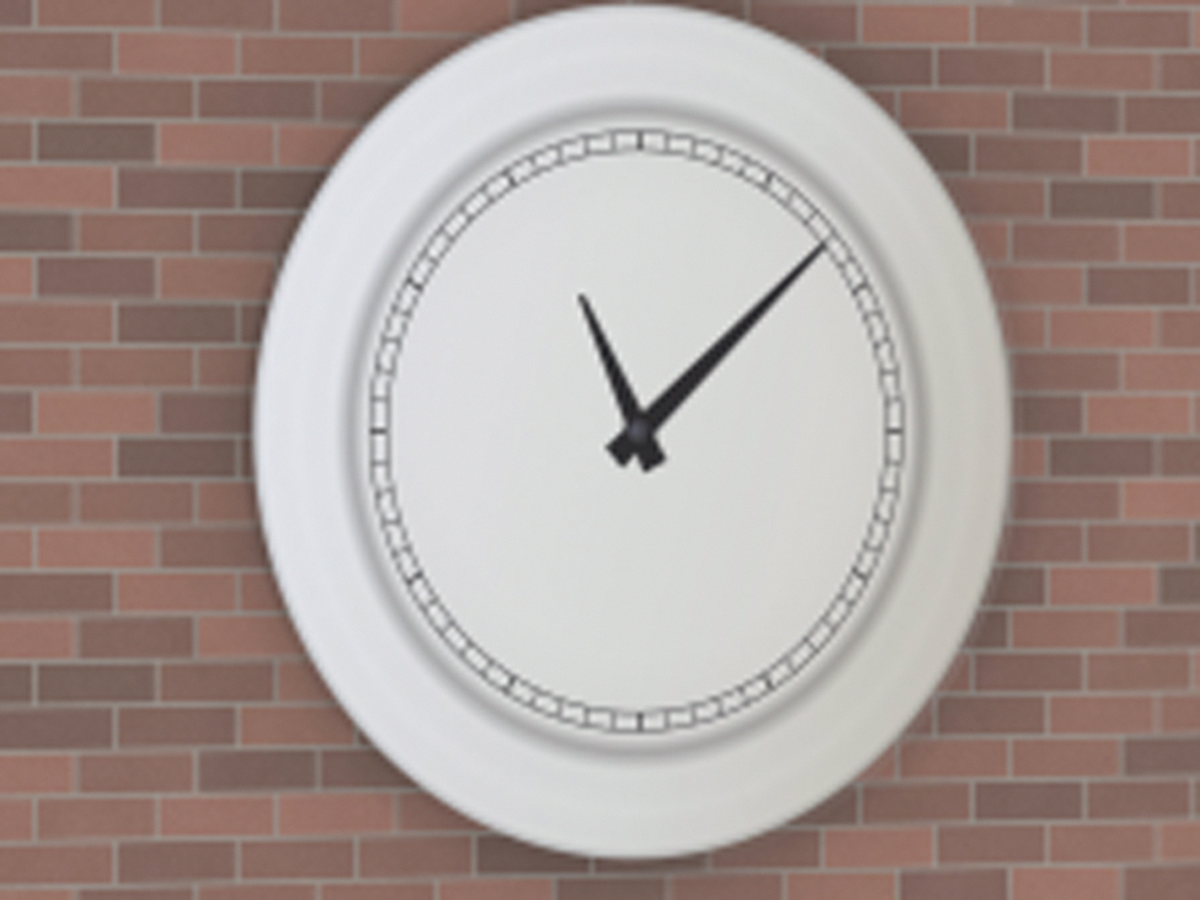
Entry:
**11:08**
